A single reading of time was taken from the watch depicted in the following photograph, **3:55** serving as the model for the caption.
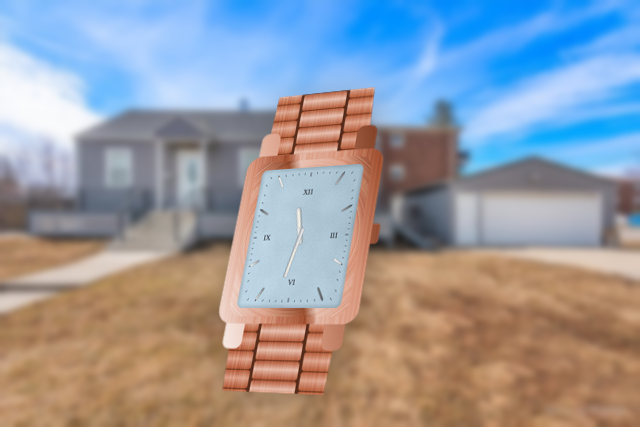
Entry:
**11:32**
